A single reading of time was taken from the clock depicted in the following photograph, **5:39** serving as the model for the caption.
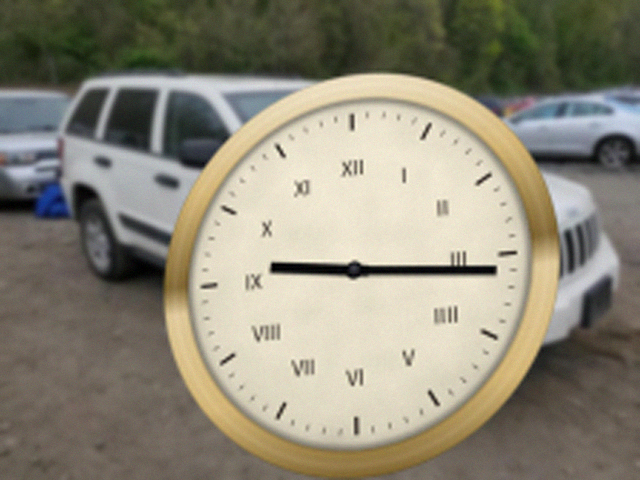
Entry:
**9:16**
